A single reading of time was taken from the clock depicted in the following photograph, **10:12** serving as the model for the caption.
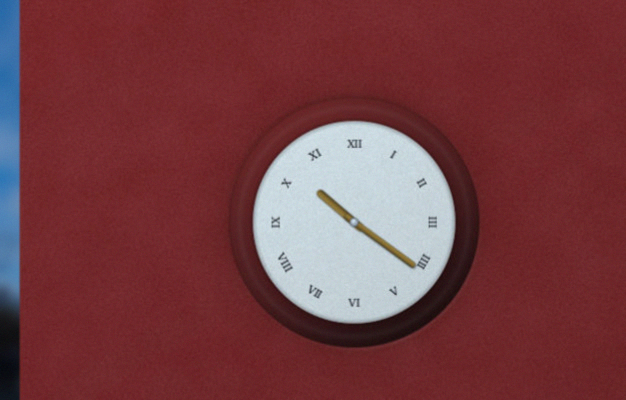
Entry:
**10:21**
